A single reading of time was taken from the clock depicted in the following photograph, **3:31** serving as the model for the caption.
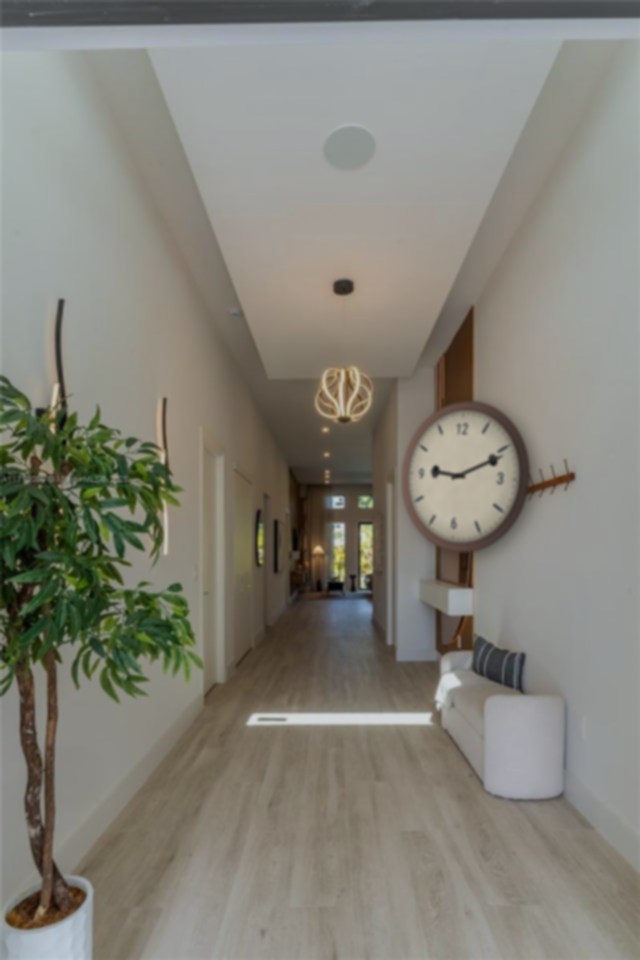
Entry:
**9:11**
